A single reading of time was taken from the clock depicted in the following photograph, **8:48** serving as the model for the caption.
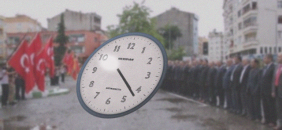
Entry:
**4:22**
